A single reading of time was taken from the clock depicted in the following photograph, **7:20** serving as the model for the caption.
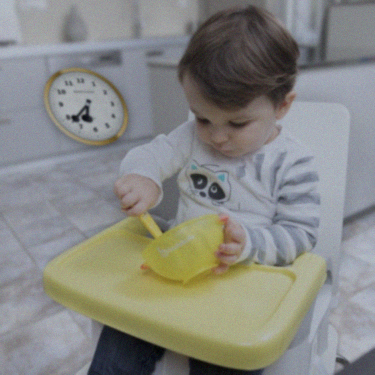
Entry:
**6:38**
